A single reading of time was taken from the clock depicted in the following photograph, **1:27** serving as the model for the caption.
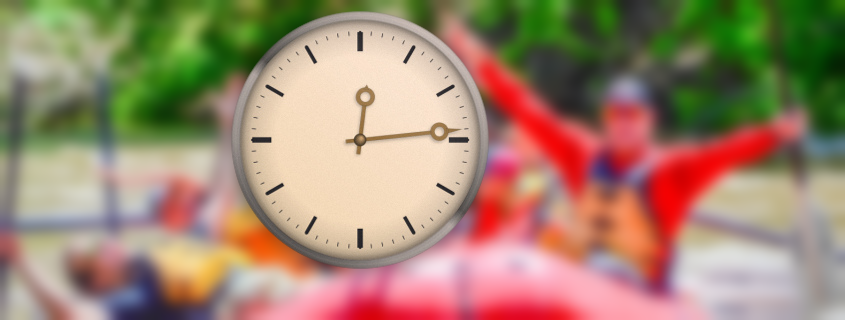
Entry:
**12:14**
